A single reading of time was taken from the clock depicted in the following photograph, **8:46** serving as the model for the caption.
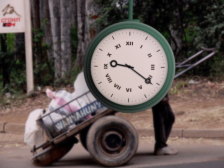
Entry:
**9:21**
